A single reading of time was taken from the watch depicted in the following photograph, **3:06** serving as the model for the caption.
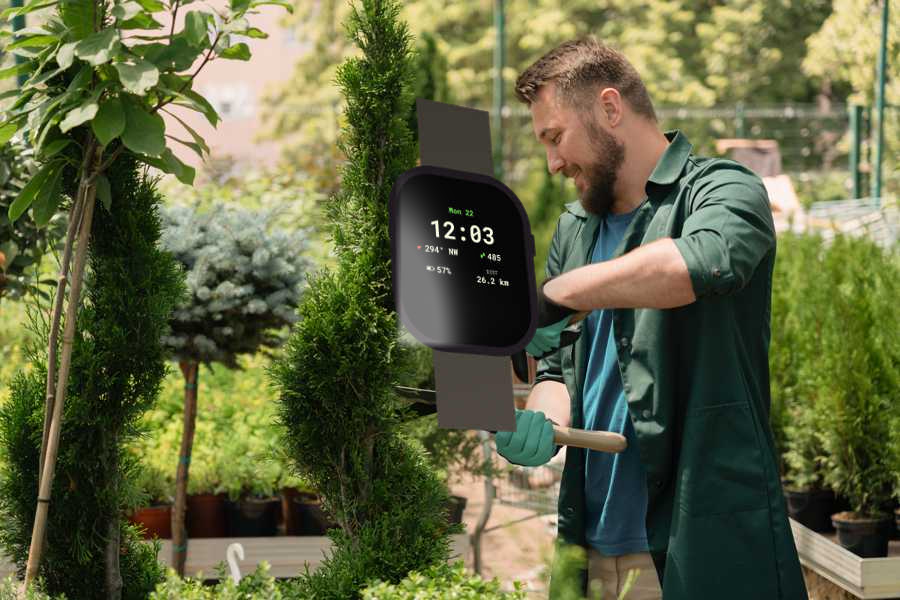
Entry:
**12:03**
